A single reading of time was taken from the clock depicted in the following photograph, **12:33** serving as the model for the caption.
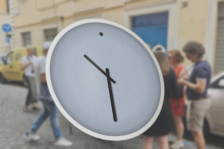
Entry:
**10:30**
